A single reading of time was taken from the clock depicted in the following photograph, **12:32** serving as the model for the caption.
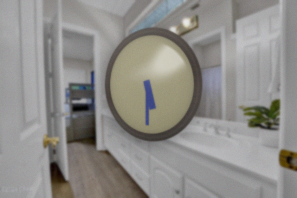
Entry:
**5:30**
